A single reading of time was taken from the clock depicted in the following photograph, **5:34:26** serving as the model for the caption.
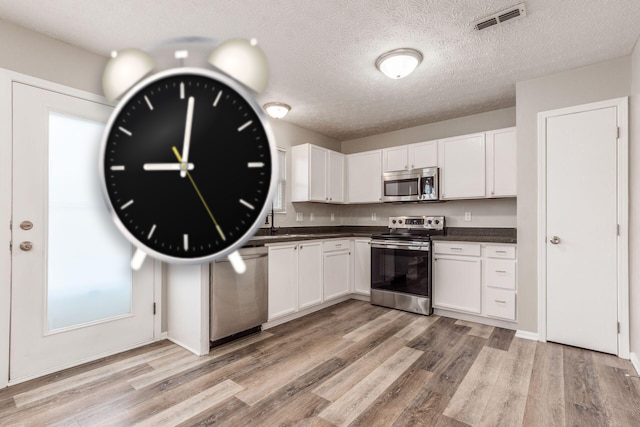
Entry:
**9:01:25**
